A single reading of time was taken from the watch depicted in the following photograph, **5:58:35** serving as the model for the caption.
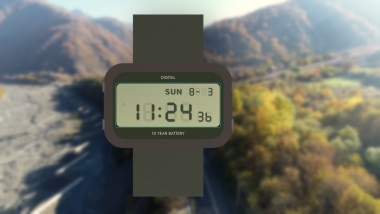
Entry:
**11:24:36**
